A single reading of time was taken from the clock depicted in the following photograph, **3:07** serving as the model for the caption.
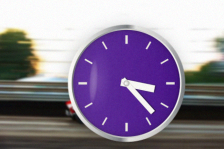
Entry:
**3:23**
